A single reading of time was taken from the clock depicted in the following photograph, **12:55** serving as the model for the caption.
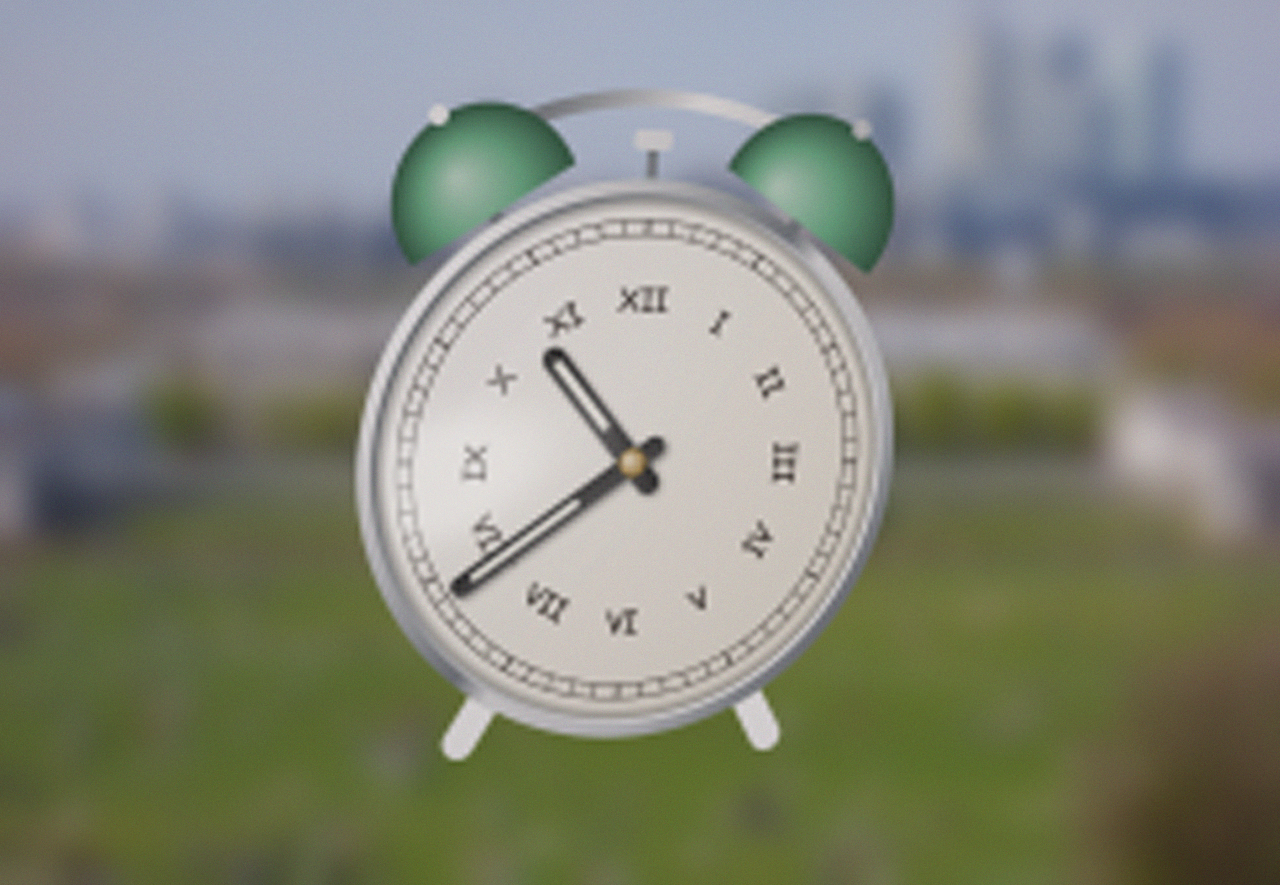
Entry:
**10:39**
